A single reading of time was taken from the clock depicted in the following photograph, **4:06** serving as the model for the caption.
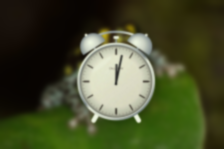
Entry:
**12:02**
